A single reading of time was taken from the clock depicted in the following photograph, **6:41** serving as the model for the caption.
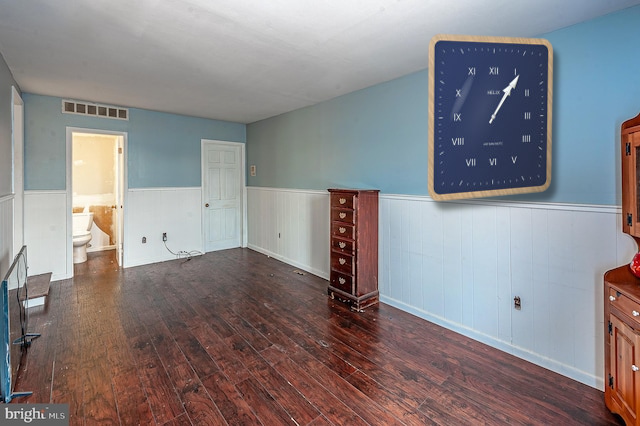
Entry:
**1:06**
